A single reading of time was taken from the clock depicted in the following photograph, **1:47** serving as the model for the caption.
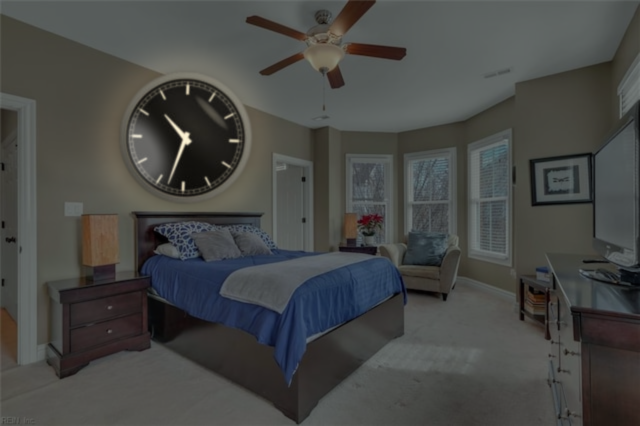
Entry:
**10:33**
